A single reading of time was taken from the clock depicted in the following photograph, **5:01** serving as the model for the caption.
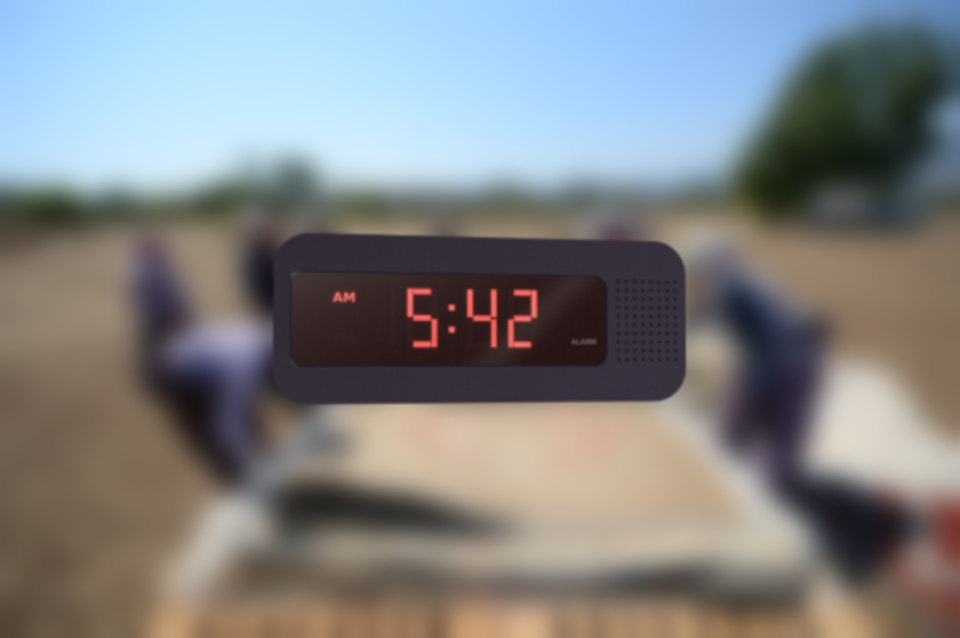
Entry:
**5:42**
